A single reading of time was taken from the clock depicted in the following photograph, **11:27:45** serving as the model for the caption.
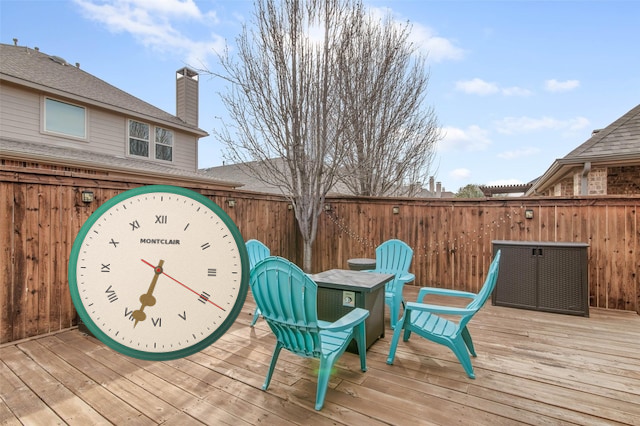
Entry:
**6:33:20**
